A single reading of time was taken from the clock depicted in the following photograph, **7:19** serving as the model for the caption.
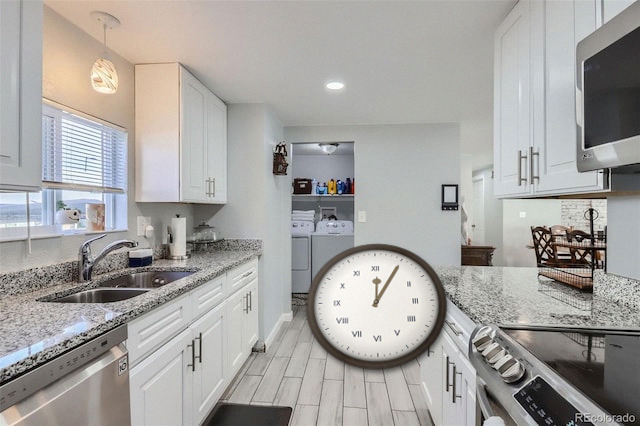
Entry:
**12:05**
